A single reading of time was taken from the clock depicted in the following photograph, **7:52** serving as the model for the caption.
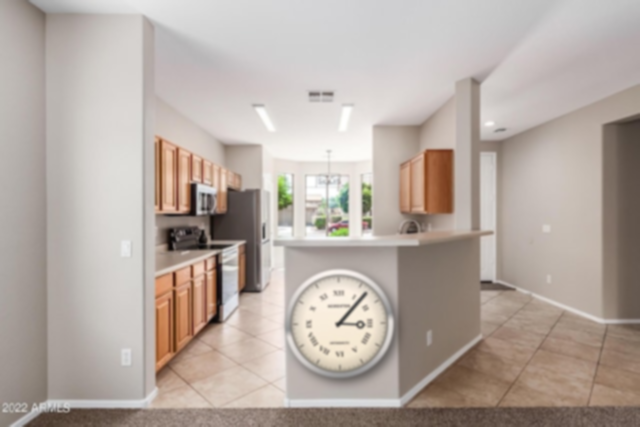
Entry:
**3:07**
